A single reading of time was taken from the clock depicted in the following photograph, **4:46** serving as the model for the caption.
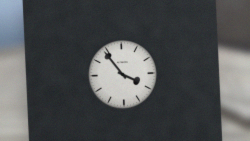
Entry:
**3:54**
